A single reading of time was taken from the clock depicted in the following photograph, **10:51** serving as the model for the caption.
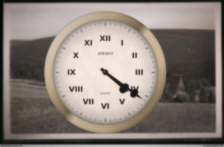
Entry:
**4:21**
